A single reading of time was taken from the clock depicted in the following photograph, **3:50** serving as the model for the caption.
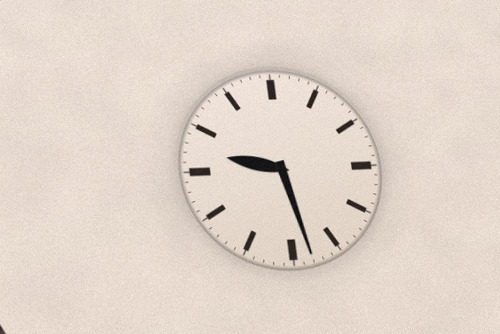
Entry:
**9:28**
